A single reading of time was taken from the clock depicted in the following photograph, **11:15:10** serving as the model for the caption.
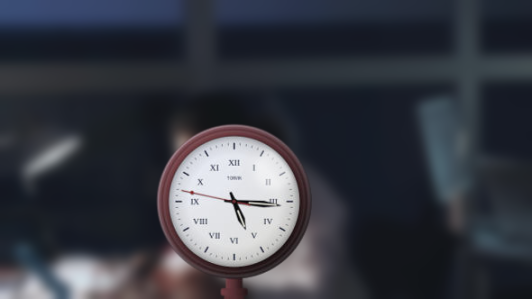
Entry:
**5:15:47**
